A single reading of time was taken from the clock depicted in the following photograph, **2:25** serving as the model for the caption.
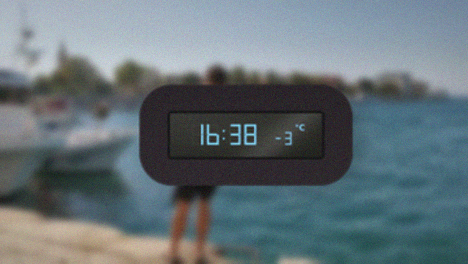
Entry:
**16:38**
